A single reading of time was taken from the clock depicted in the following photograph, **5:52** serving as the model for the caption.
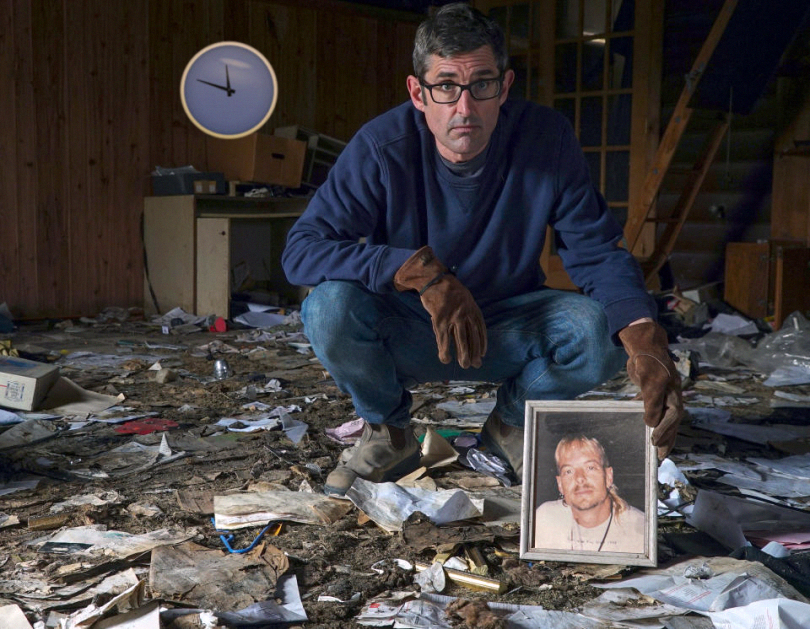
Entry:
**11:48**
